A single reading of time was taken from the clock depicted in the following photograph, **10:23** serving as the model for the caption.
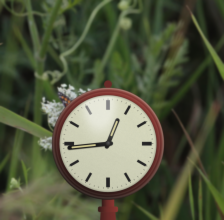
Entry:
**12:44**
